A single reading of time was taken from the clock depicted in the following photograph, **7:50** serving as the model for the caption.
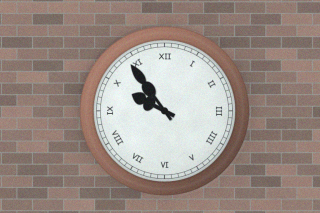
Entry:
**9:54**
